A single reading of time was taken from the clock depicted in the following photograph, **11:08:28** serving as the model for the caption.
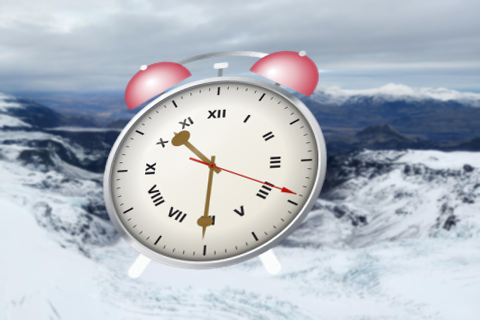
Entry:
**10:30:19**
